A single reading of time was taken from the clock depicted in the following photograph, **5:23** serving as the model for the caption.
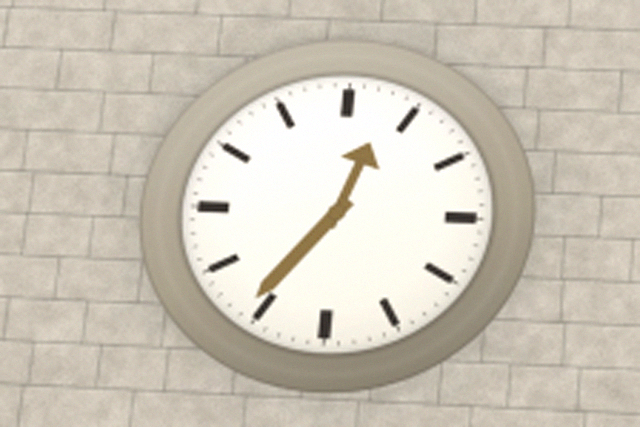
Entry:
**12:36**
